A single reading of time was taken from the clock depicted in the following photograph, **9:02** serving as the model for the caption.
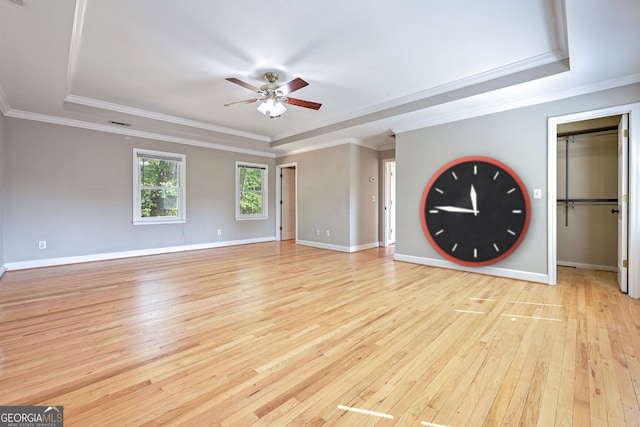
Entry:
**11:46**
